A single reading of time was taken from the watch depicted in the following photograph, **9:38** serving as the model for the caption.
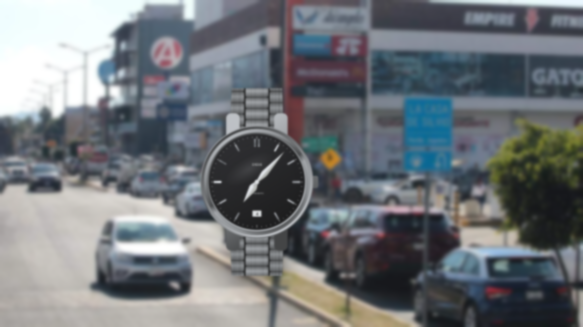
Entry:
**7:07**
